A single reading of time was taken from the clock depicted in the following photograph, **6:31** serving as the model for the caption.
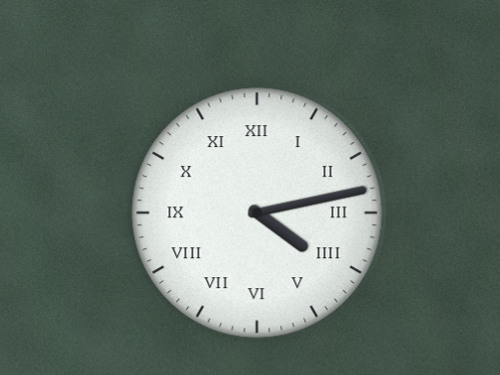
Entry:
**4:13**
